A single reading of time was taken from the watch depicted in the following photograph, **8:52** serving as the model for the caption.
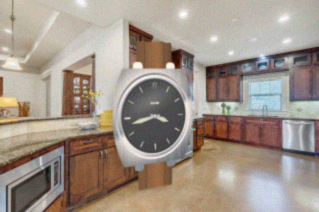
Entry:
**3:43**
